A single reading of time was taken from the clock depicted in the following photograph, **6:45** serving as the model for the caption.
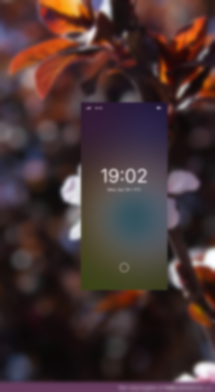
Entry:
**19:02**
